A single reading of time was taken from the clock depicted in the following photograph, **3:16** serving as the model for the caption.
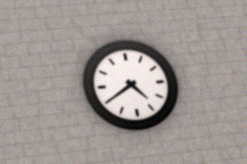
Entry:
**4:40**
